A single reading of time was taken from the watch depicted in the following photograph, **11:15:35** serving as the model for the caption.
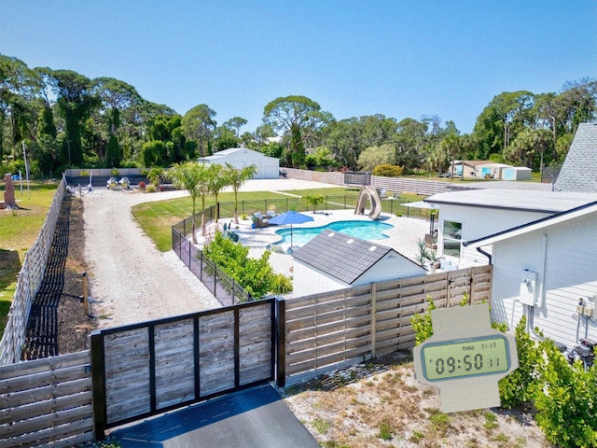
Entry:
**9:50:11**
